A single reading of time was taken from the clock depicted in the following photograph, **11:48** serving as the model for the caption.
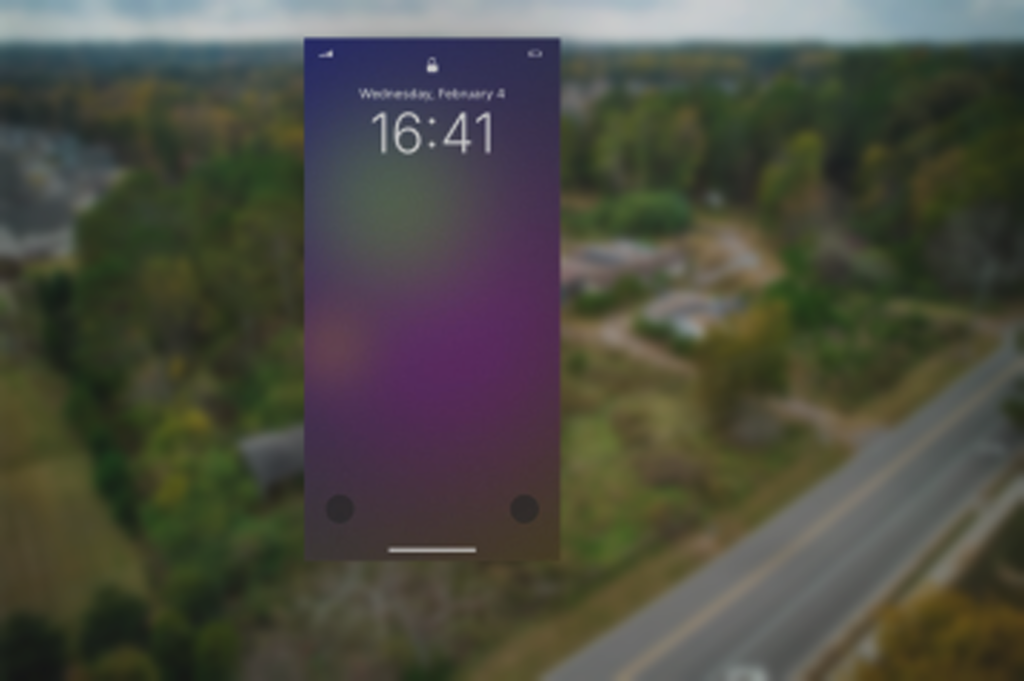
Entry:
**16:41**
